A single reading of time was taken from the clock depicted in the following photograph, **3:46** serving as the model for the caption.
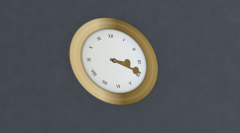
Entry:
**3:19**
